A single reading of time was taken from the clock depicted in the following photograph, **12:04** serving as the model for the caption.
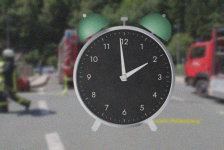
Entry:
**1:59**
